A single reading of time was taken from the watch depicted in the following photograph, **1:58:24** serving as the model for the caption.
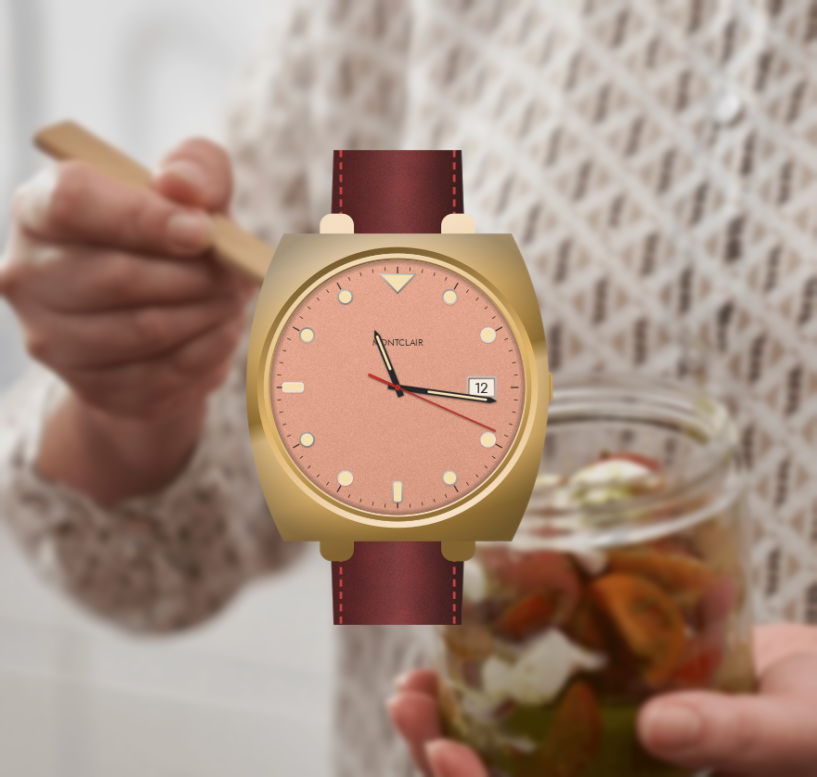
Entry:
**11:16:19**
